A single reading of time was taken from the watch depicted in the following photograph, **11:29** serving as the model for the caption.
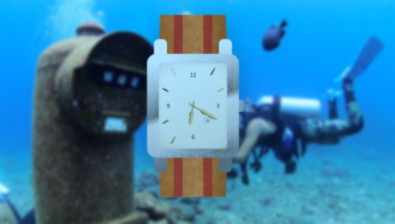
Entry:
**6:20**
